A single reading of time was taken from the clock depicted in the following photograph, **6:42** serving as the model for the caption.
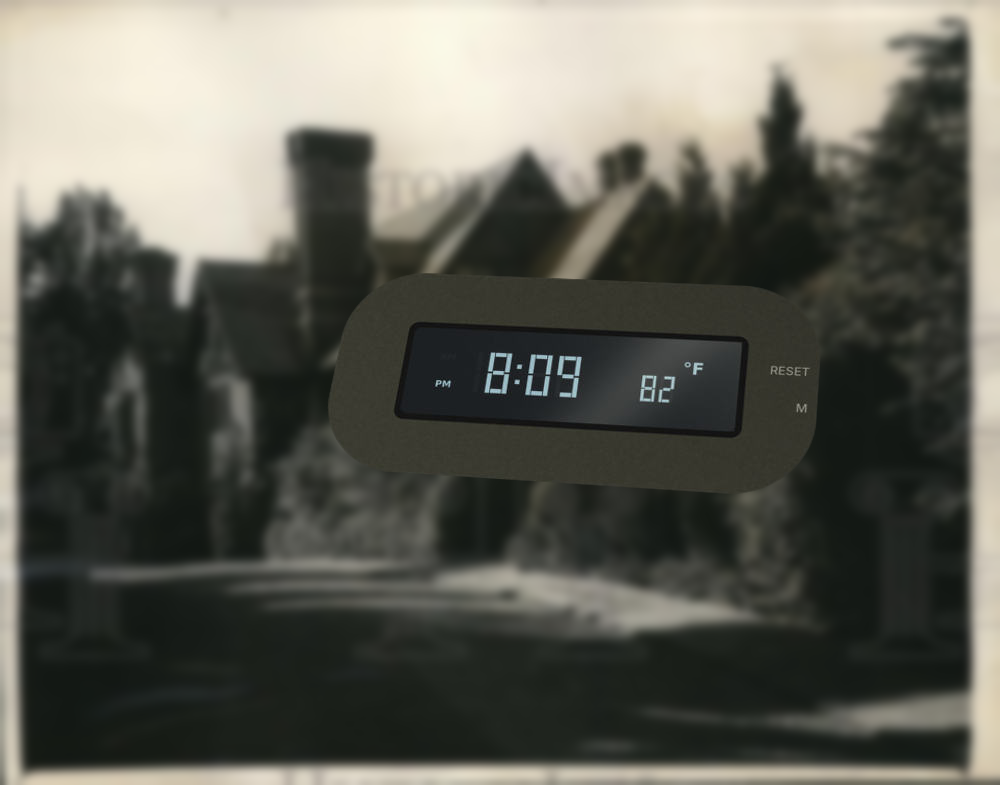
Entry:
**8:09**
